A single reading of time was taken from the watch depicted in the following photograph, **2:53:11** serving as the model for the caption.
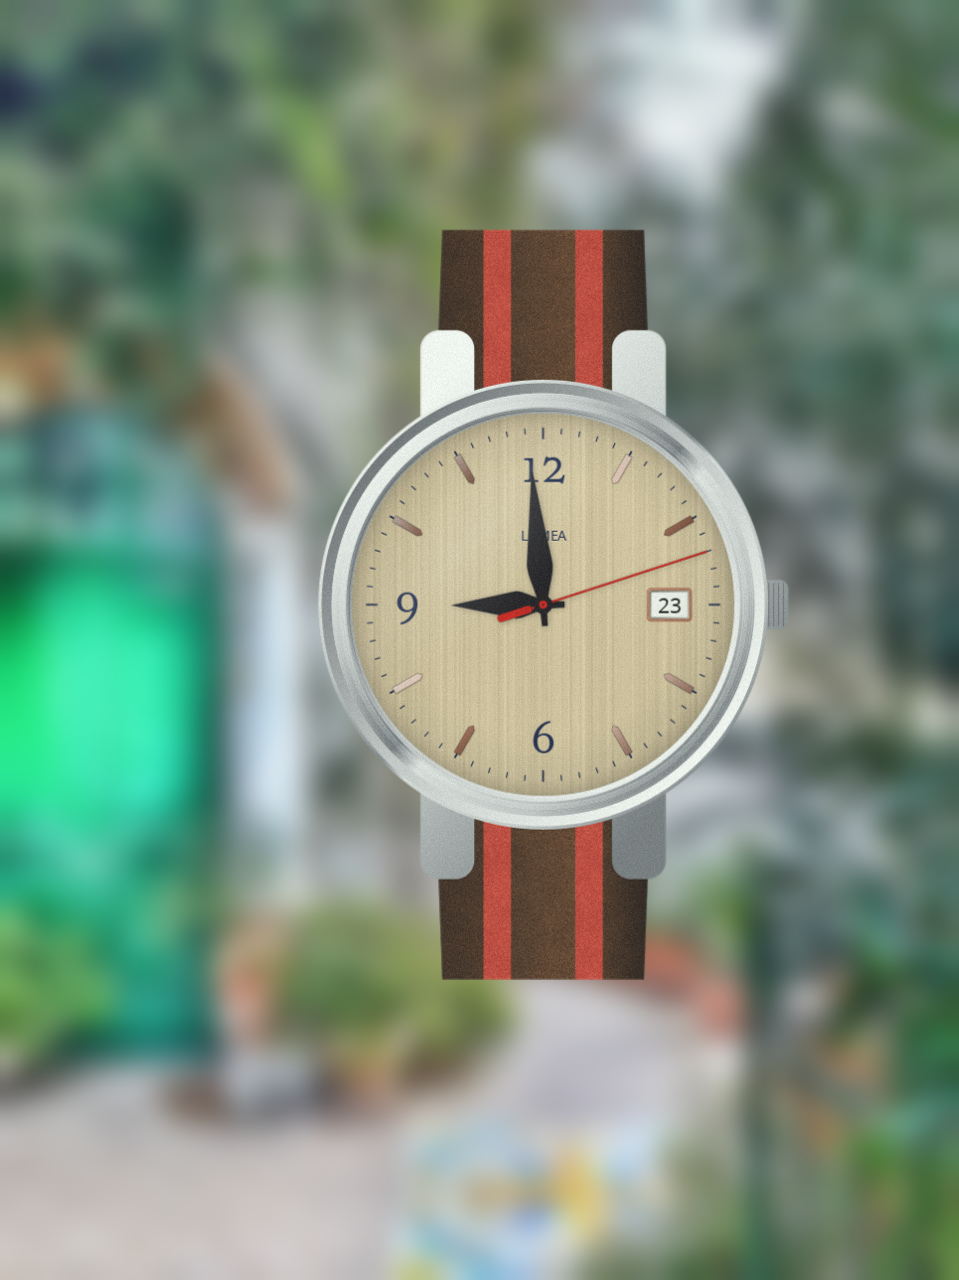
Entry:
**8:59:12**
